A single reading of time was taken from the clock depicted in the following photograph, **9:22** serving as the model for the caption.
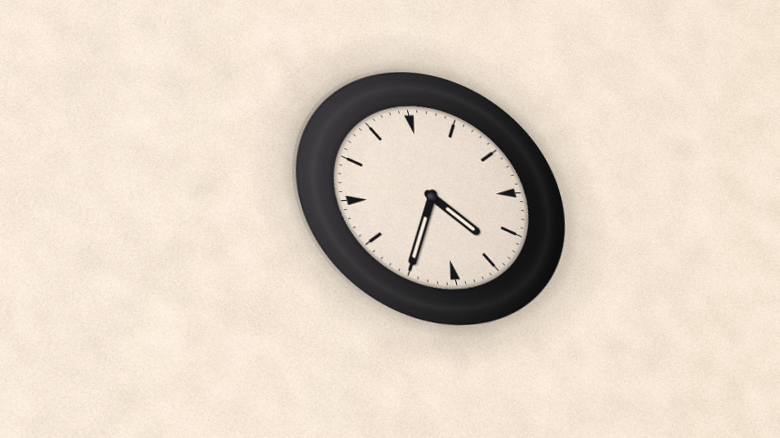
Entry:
**4:35**
